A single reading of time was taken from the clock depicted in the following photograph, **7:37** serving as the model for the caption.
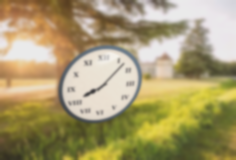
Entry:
**8:07**
